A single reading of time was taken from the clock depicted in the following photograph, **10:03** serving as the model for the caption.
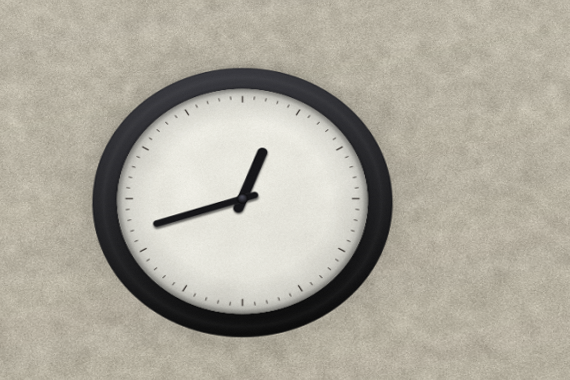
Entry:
**12:42**
